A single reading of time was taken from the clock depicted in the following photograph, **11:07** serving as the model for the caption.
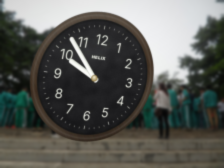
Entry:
**9:53**
